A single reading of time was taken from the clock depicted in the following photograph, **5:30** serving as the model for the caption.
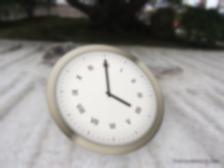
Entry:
**4:00**
